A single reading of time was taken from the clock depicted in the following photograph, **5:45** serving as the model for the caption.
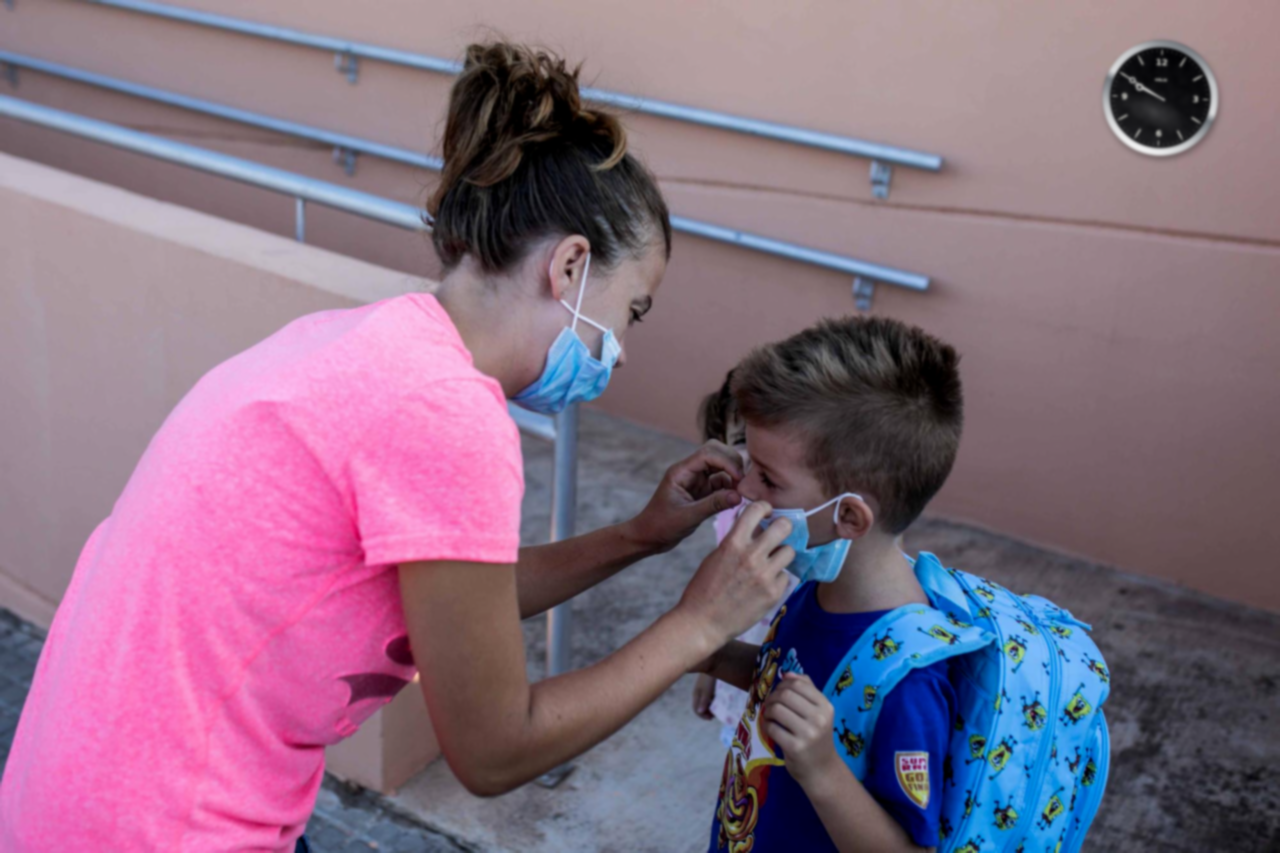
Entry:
**9:50**
